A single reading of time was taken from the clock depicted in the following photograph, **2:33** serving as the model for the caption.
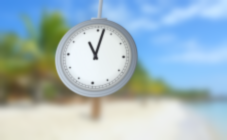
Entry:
**11:02**
